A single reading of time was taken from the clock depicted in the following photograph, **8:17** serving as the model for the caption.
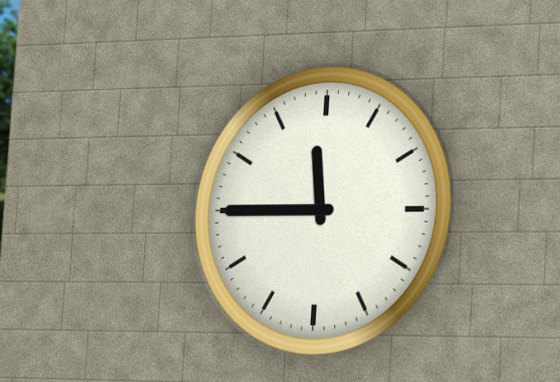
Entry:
**11:45**
